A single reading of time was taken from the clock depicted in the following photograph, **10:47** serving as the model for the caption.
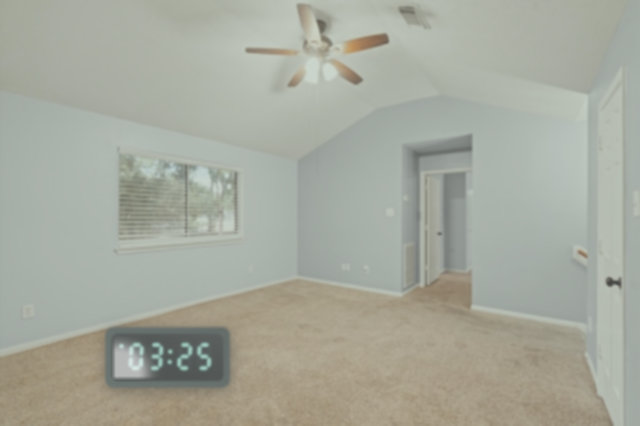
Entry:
**3:25**
